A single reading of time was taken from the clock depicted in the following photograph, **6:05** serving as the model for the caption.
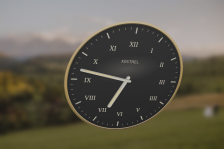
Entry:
**6:47**
